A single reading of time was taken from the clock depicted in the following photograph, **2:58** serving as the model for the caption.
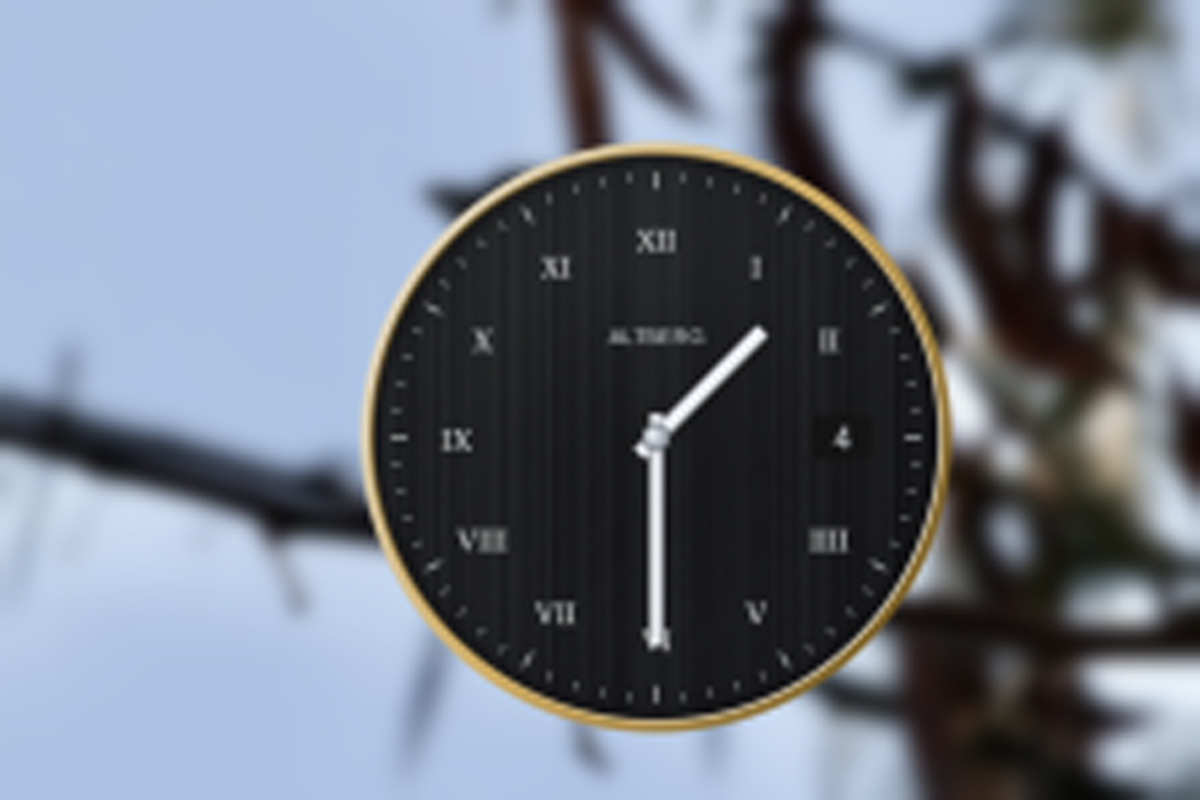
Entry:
**1:30**
